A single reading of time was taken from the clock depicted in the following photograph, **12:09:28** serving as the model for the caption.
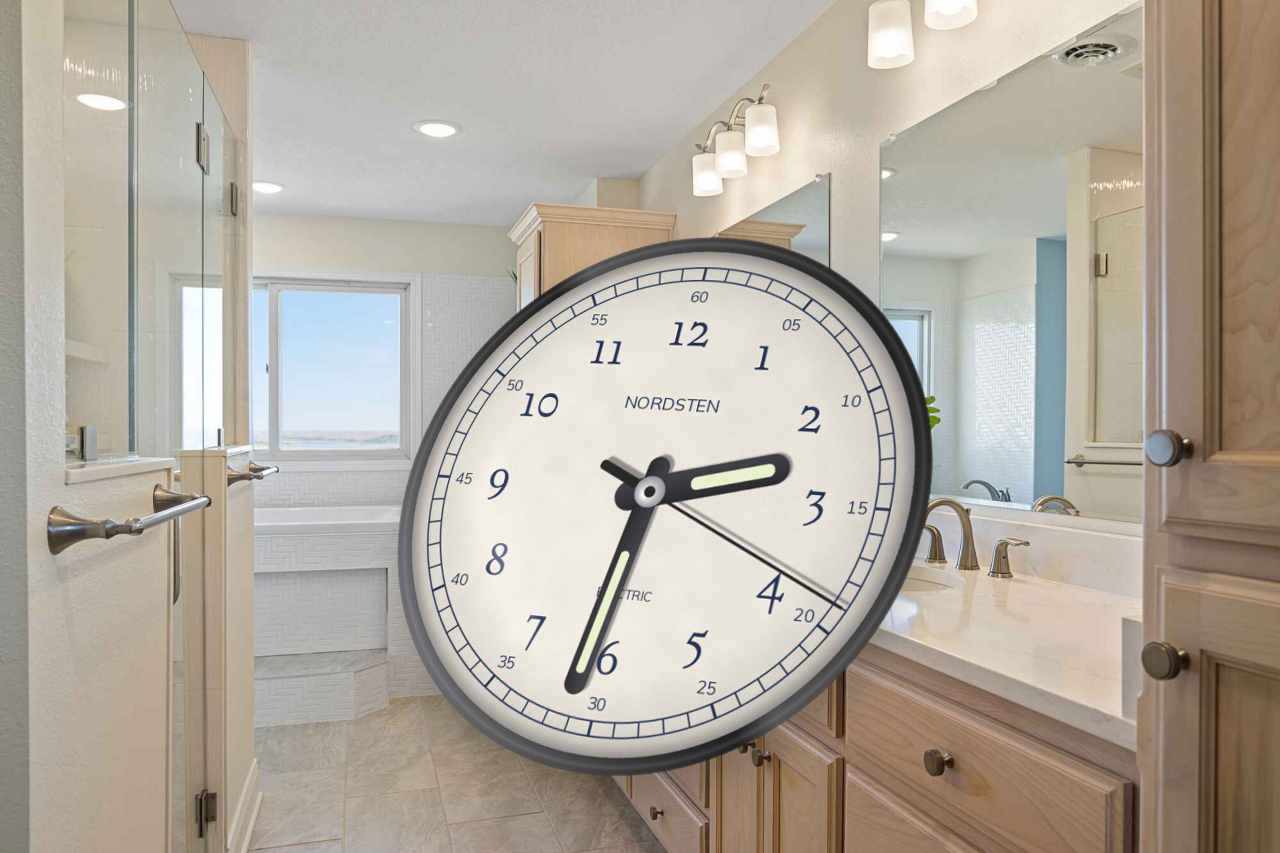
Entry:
**2:31:19**
